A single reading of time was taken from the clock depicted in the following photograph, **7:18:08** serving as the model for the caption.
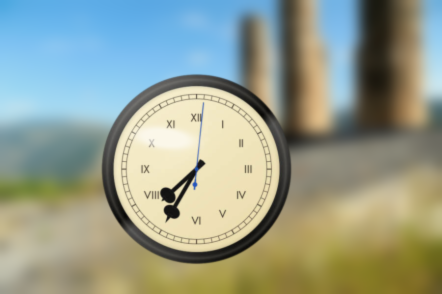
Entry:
**7:35:01**
